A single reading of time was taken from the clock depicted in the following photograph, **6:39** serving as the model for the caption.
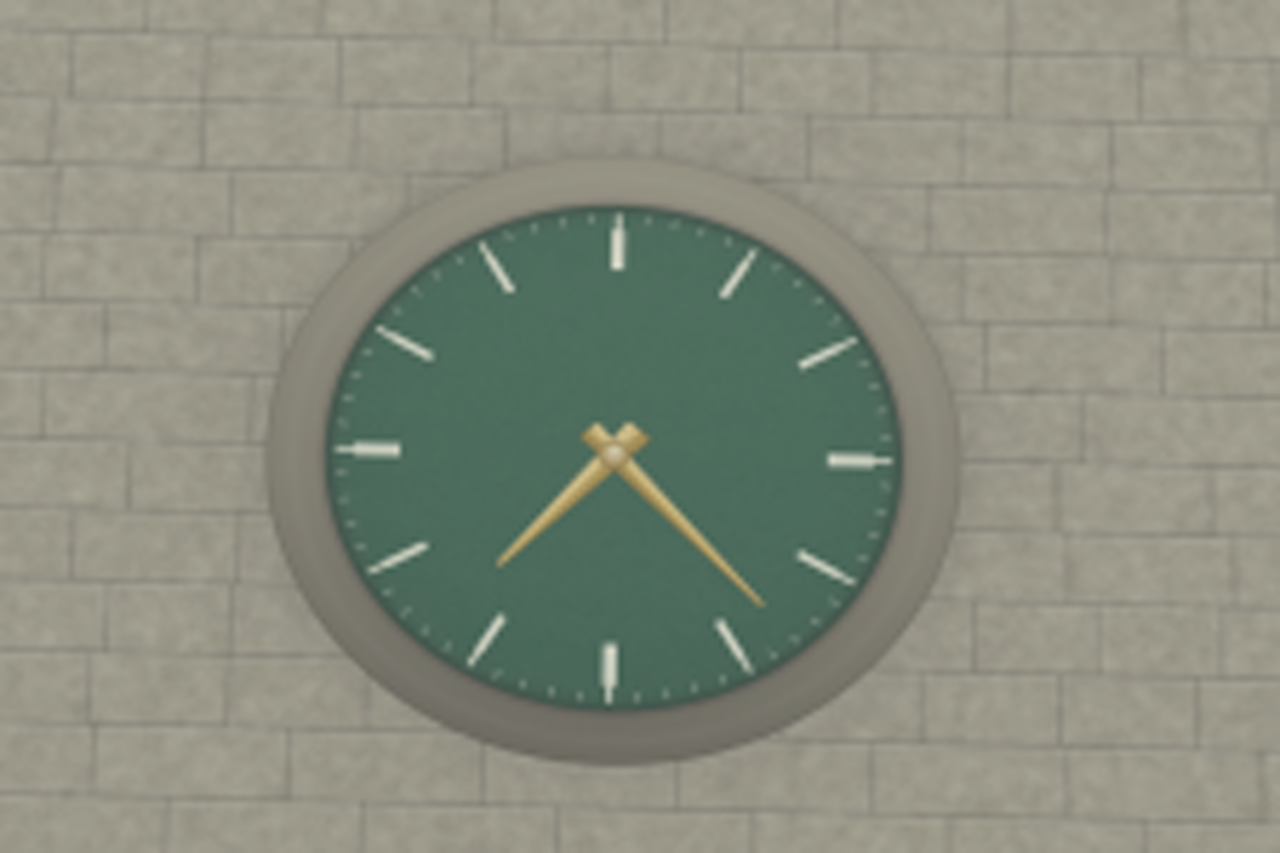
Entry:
**7:23**
